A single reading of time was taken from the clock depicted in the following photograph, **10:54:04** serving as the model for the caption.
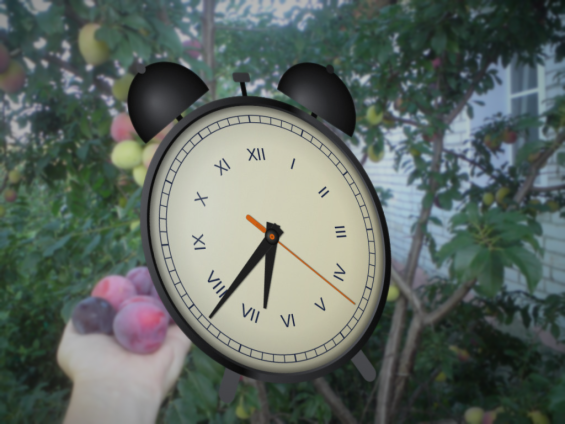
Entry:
**6:38:22**
